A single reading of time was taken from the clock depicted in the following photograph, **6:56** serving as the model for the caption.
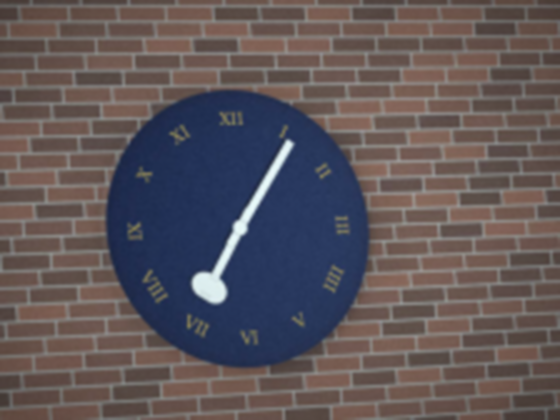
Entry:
**7:06**
